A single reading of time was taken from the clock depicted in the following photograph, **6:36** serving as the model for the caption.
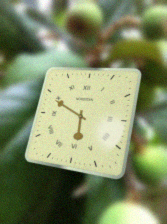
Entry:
**5:49**
